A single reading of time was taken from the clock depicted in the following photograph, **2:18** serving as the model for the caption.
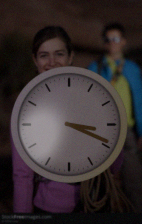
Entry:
**3:19**
